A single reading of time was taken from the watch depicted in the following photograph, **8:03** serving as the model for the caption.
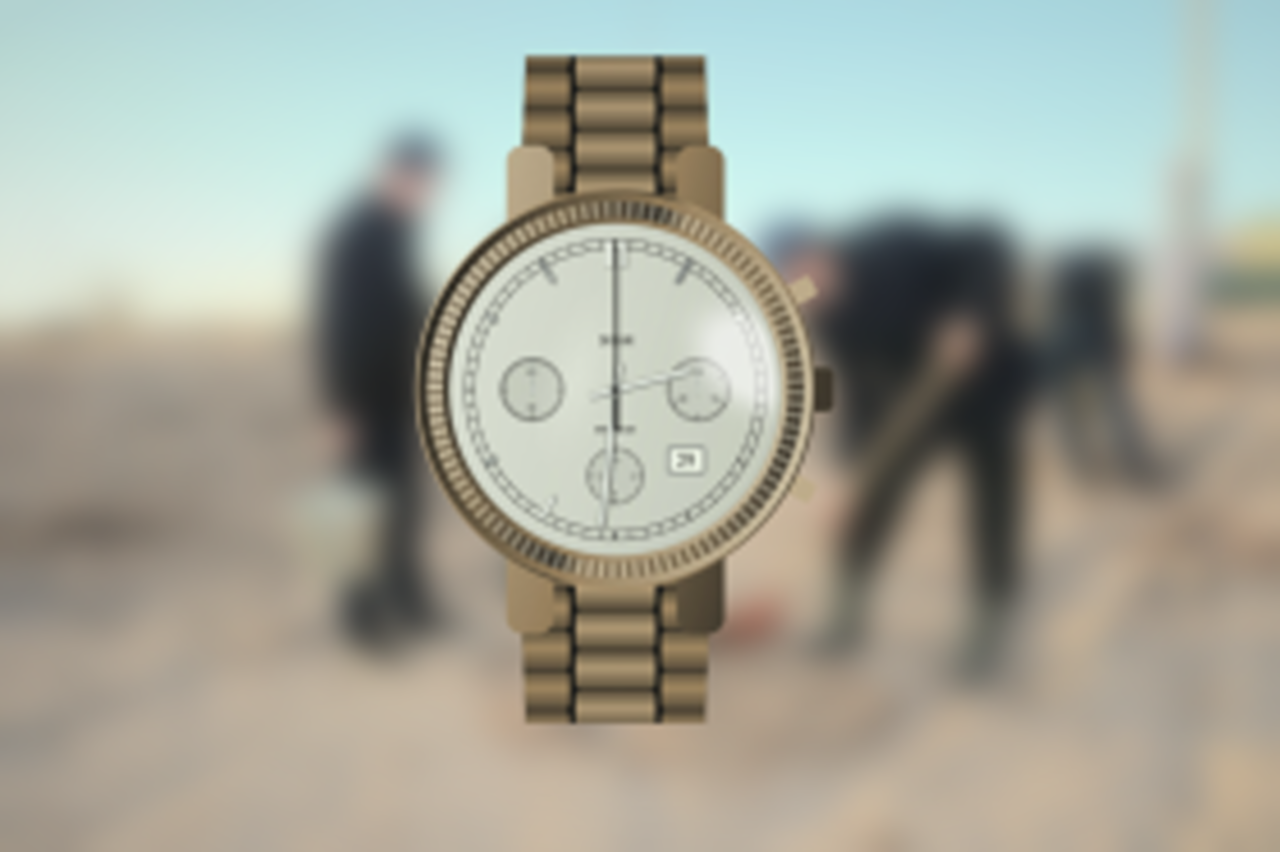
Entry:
**2:31**
